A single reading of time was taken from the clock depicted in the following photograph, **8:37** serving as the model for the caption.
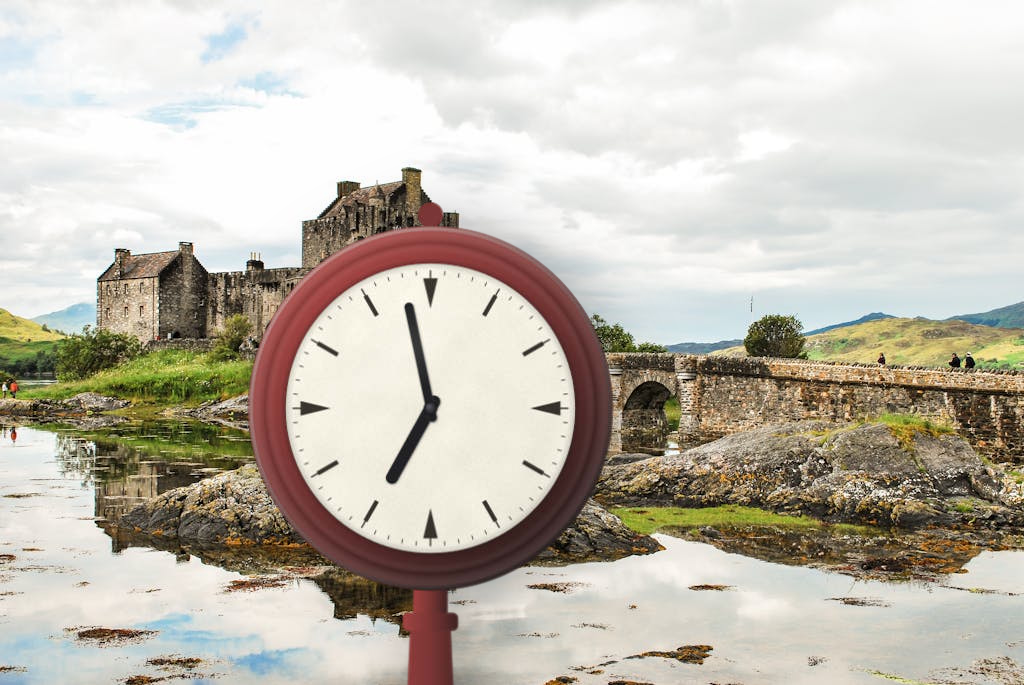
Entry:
**6:58**
